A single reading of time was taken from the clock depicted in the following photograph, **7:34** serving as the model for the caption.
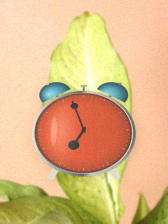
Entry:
**6:57**
